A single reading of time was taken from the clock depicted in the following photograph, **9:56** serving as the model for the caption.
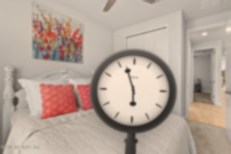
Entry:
**5:57**
